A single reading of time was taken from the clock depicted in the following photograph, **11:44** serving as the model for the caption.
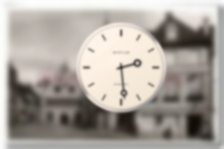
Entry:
**2:29**
